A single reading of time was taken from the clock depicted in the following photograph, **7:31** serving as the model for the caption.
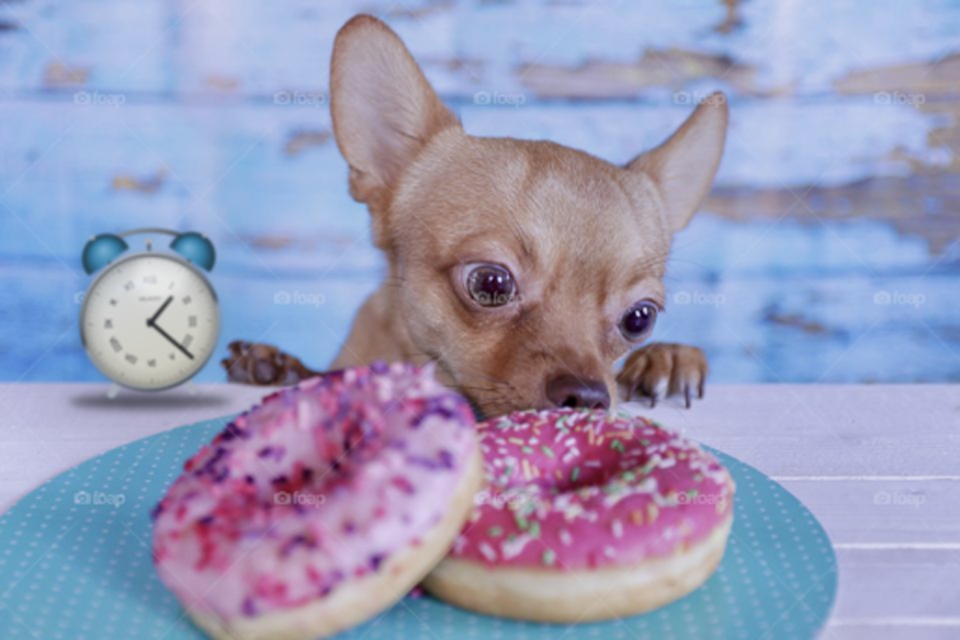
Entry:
**1:22**
